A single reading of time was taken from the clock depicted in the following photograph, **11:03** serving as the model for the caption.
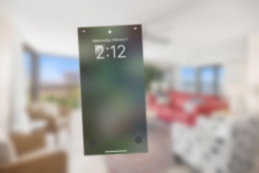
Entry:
**2:12**
